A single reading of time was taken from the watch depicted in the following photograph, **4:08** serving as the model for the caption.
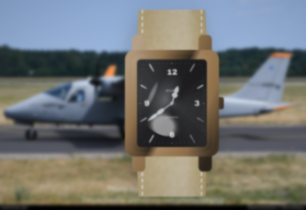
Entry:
**12:39**
